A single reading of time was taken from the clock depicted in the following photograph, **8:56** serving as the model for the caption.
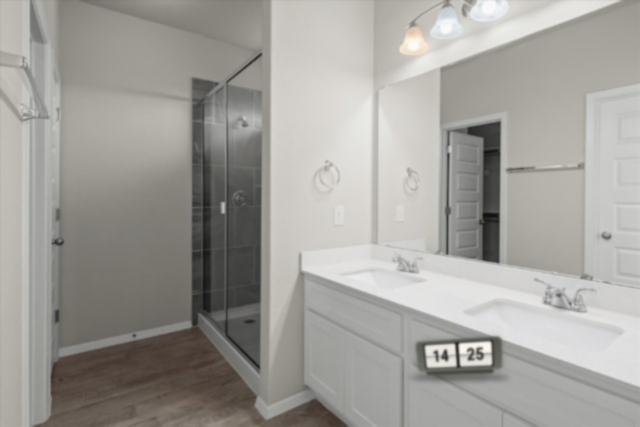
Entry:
**14:25**
